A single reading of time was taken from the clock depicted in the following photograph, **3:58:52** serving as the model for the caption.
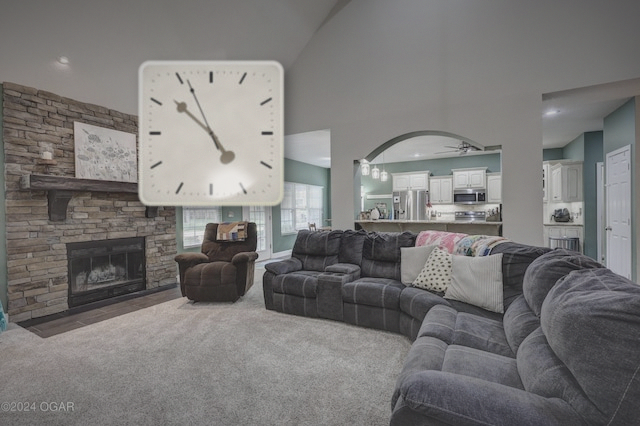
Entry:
**4:51:56**
